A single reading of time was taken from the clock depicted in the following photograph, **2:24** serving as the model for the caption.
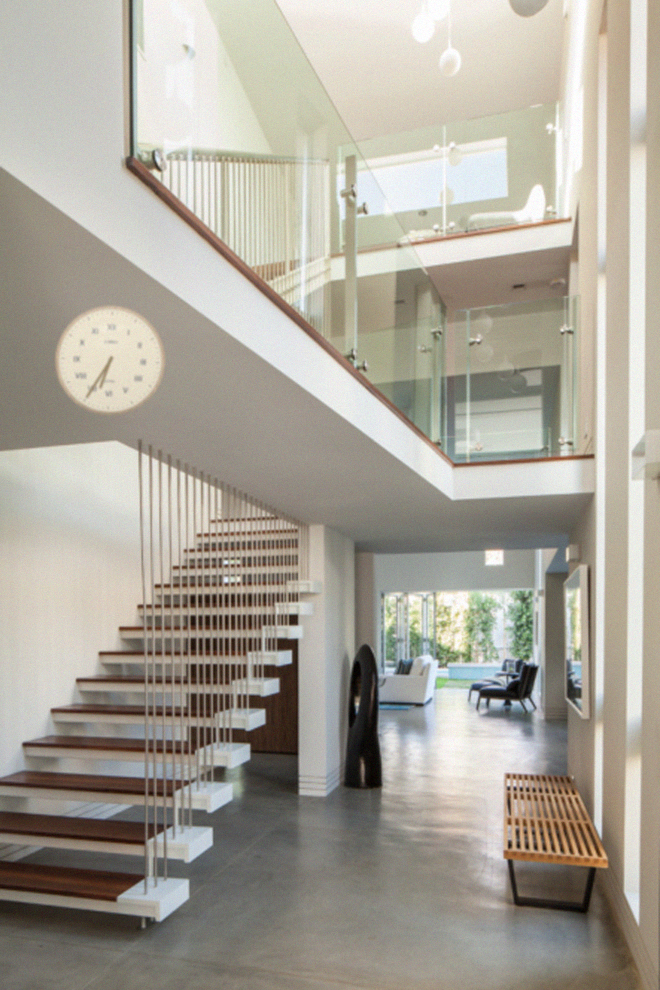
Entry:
**6:35**
